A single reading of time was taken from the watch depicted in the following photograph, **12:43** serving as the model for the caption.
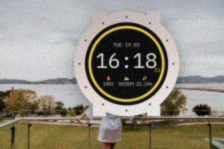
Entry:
**16:18**
